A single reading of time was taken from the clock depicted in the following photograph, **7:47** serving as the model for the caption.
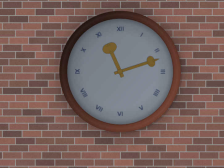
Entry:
**11:12**
